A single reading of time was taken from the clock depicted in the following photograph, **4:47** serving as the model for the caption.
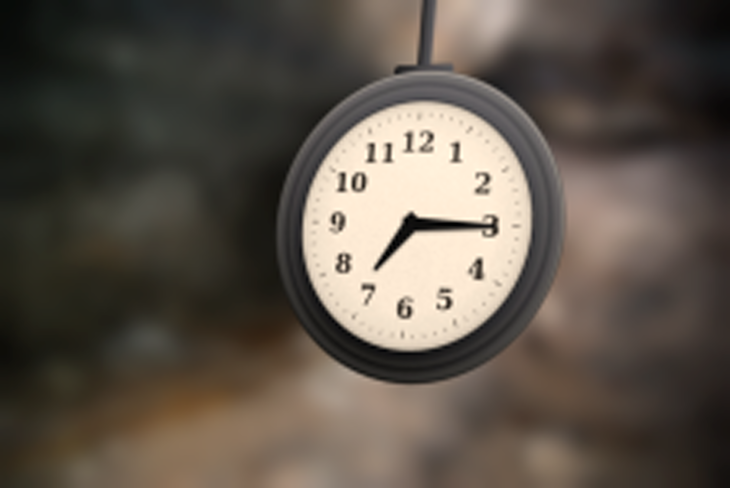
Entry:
**7:15**
